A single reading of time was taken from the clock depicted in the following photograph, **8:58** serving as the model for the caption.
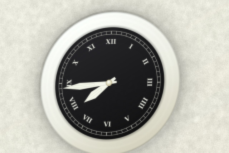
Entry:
**7:44**
